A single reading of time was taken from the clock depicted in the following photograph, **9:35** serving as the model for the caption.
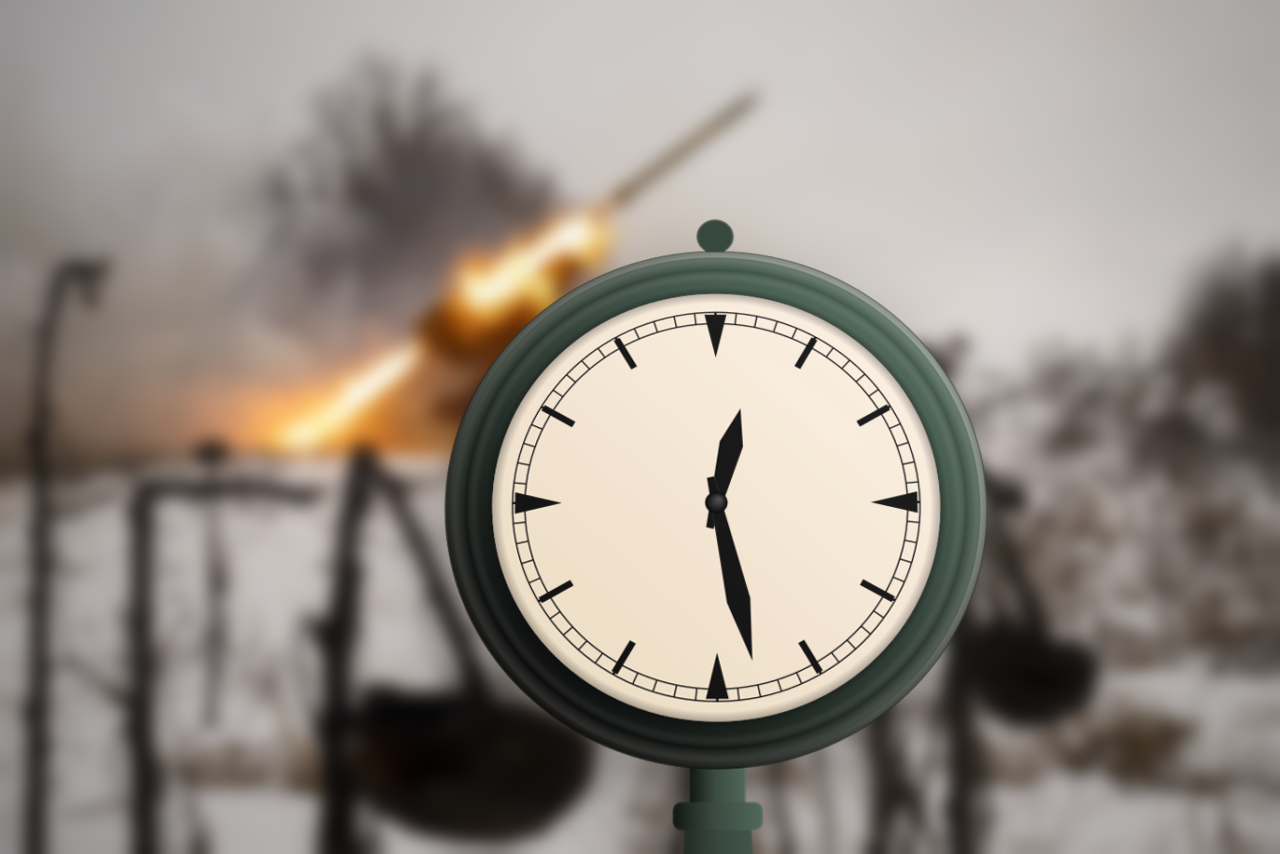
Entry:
**12:28**
